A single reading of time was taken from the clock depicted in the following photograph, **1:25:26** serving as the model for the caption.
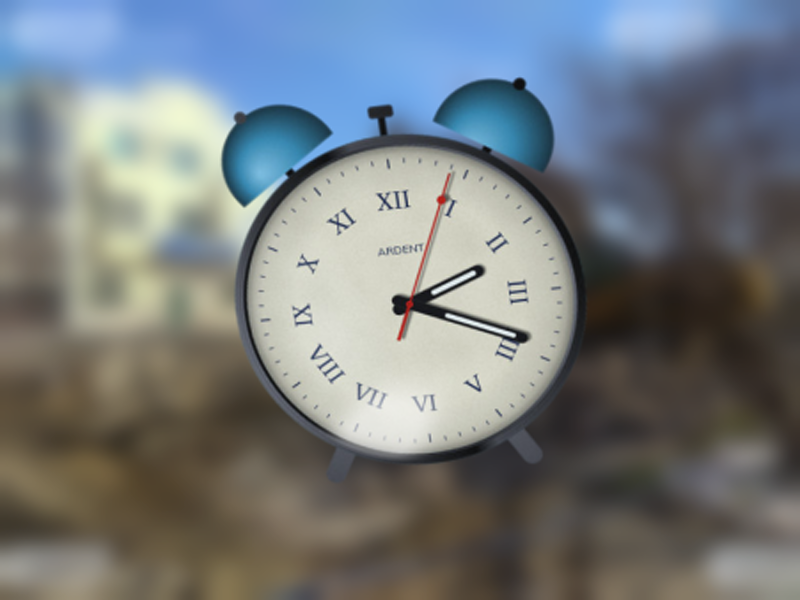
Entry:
**2:19:04**
